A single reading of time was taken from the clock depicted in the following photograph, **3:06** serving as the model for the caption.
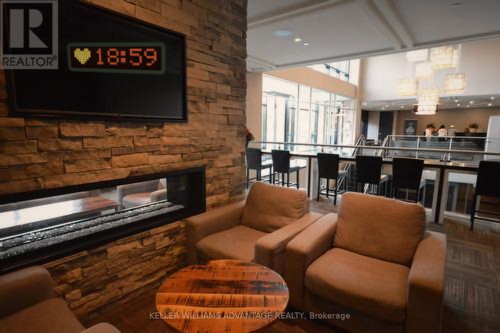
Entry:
**18:59**
